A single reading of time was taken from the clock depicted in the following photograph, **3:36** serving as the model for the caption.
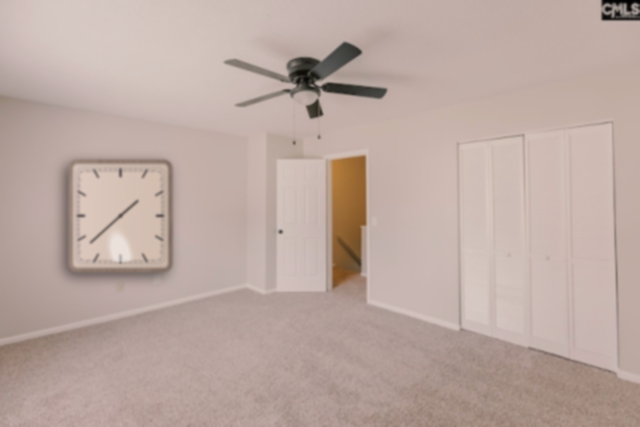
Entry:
**1:38**
